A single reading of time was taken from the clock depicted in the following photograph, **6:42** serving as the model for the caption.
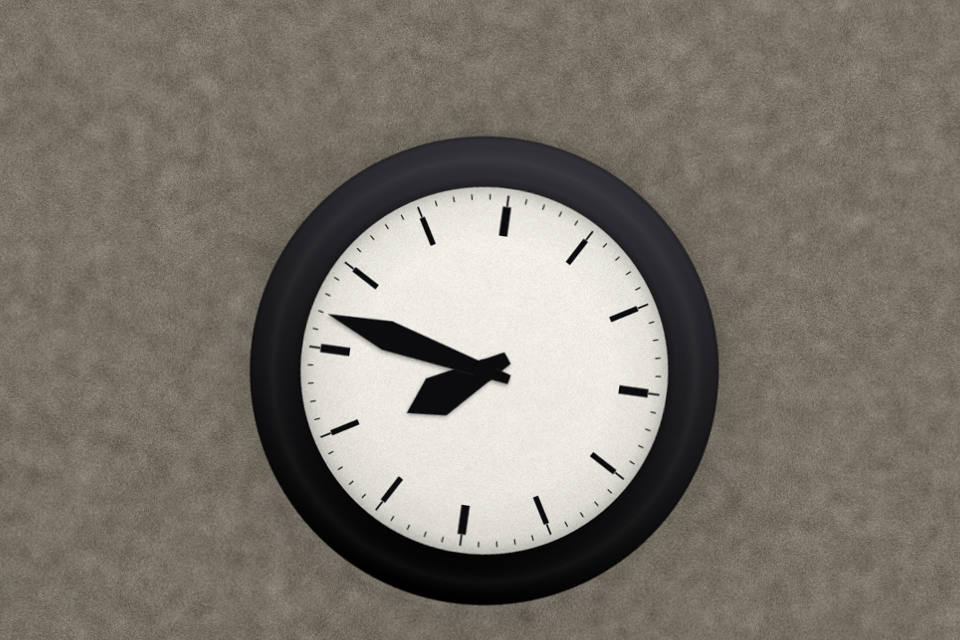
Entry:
**7:47**
